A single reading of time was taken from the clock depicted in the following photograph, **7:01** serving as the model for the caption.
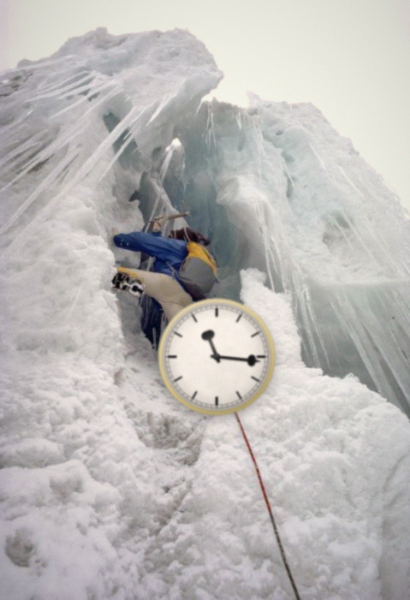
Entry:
**11:16**
